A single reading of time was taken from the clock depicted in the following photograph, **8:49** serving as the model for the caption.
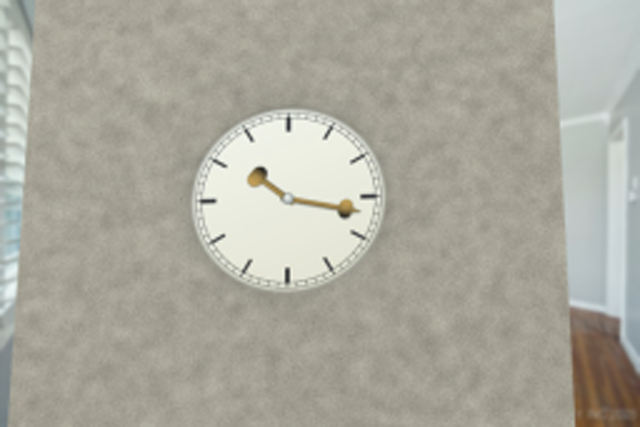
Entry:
**10:17**
